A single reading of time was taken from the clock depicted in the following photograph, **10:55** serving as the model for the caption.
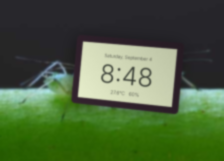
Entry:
**8:48**
